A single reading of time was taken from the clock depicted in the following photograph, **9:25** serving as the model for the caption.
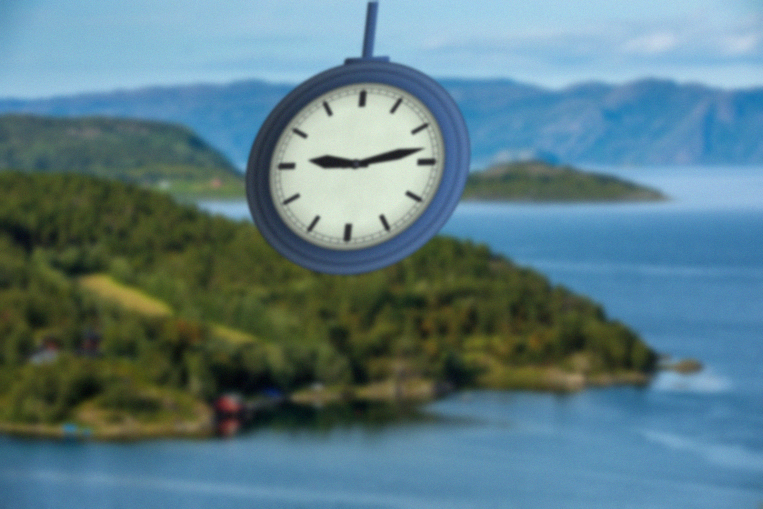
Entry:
**9:13**
